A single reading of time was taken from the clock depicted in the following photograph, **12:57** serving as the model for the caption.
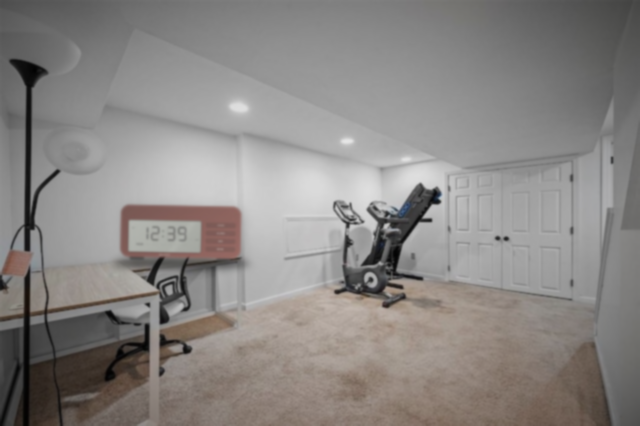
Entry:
**12:39**
